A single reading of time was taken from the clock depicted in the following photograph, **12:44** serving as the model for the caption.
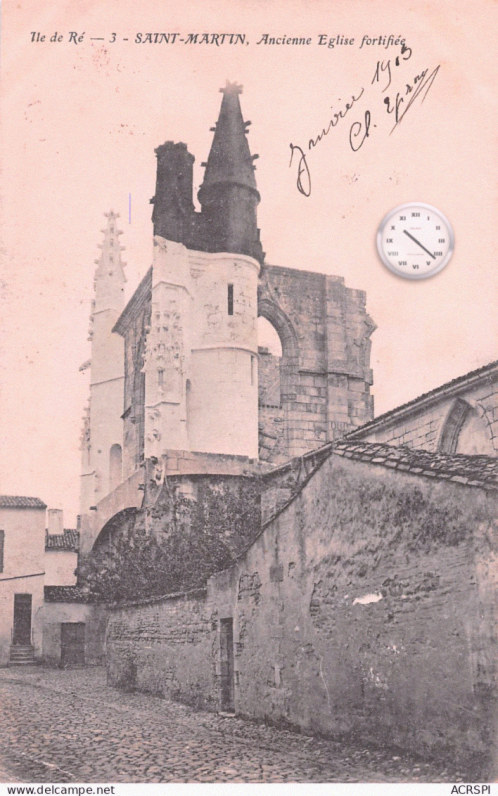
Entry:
**10:22**
